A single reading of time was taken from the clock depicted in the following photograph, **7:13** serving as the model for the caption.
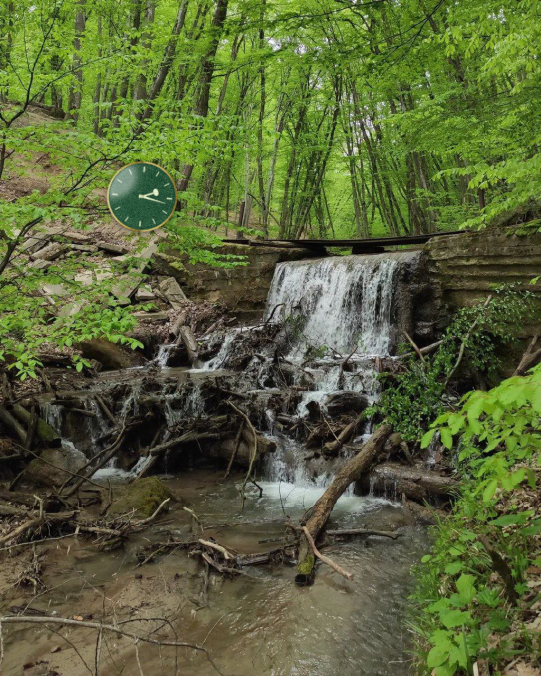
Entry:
**2:17**
